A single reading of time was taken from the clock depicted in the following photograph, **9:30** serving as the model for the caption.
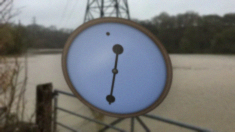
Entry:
**12:33**
